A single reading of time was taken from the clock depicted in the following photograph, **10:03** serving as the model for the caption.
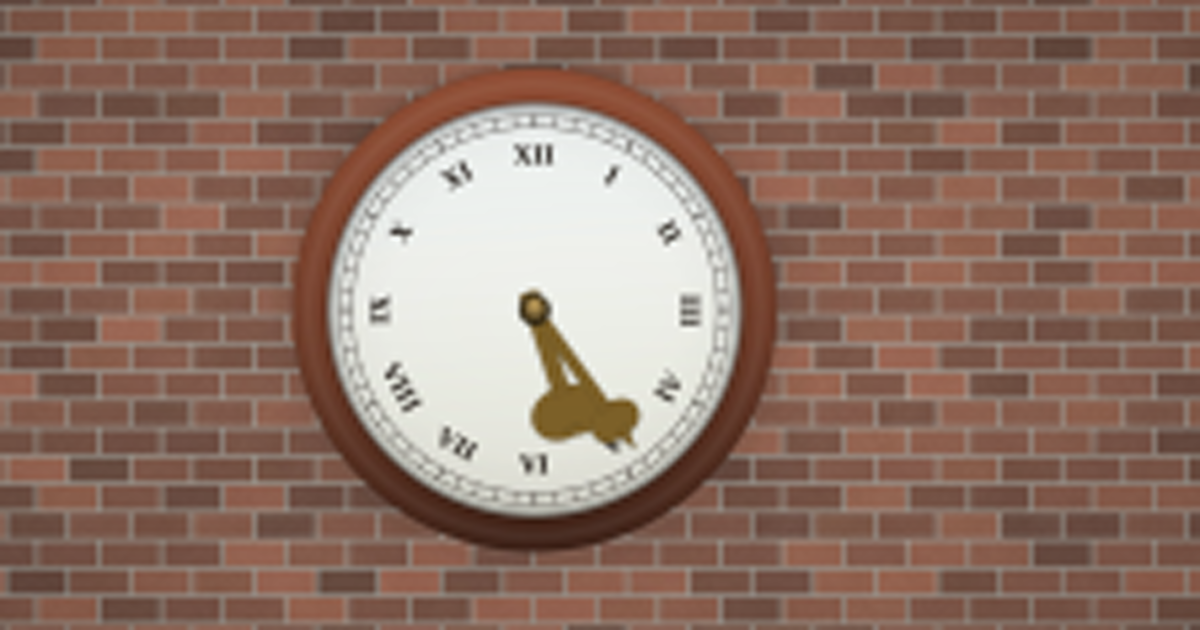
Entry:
**5:24**
